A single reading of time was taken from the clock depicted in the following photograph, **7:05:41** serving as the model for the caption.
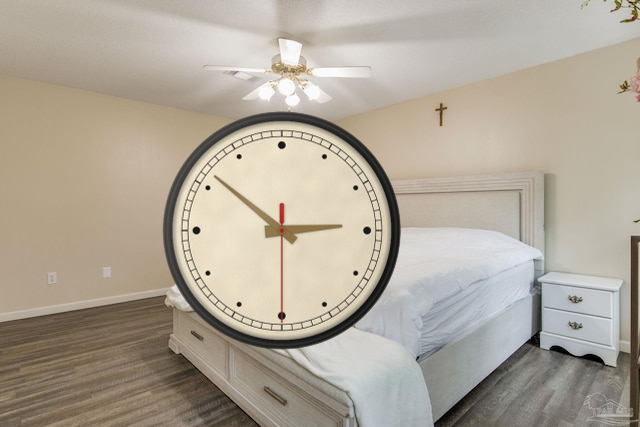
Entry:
**2:51:30**
